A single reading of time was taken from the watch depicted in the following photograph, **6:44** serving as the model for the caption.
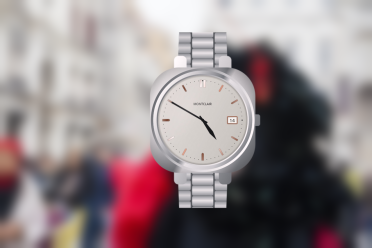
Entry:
**4:50**
